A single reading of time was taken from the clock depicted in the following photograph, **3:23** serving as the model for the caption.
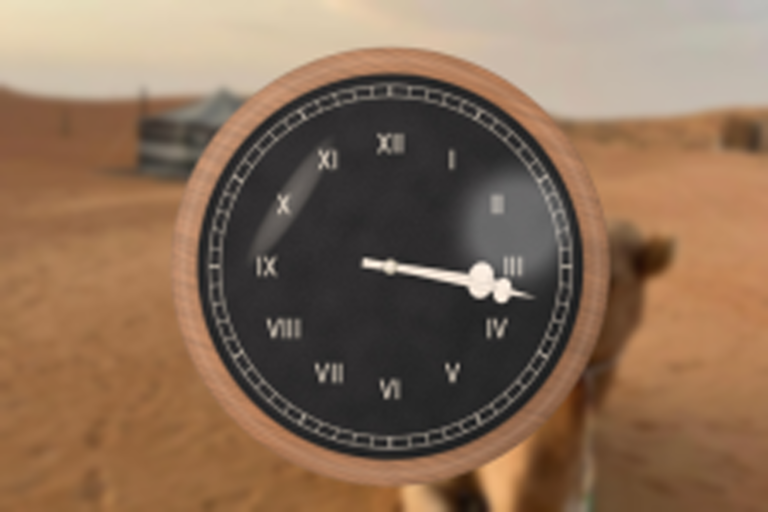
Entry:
**3:17**
